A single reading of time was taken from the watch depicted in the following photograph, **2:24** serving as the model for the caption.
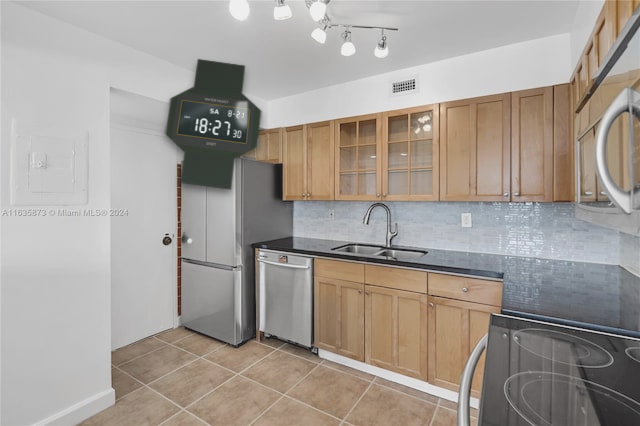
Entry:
**18:27**
